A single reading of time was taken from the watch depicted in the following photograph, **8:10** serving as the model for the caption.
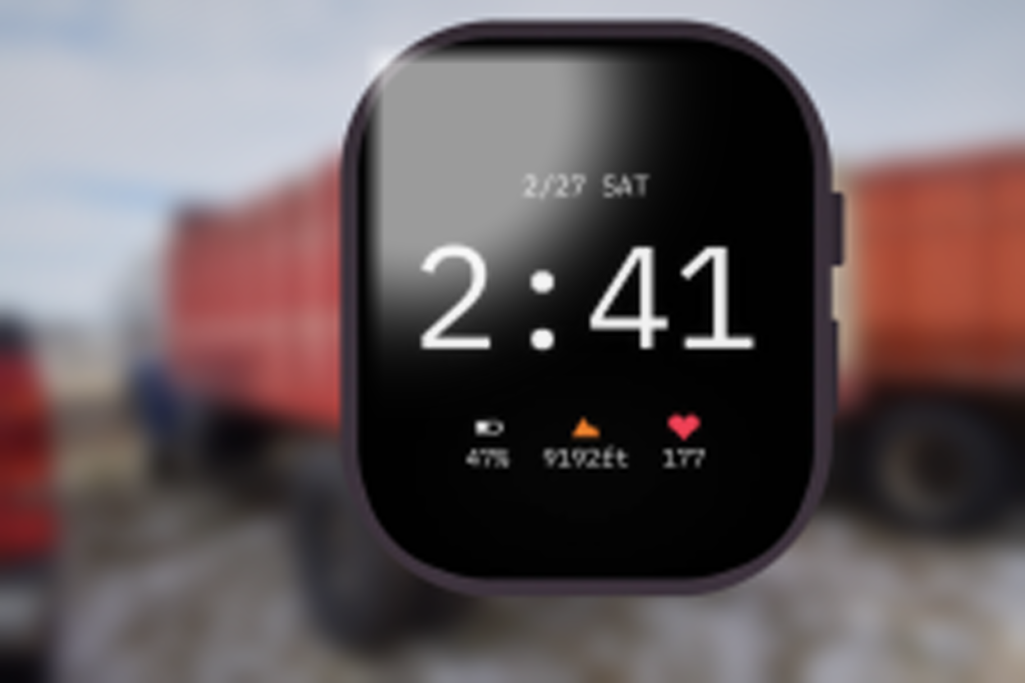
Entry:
**2:41**
